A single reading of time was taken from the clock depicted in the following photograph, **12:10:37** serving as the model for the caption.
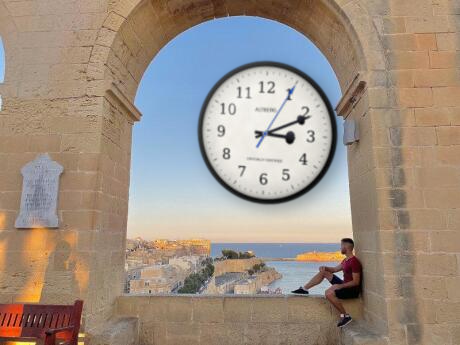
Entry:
**3:11:05**
